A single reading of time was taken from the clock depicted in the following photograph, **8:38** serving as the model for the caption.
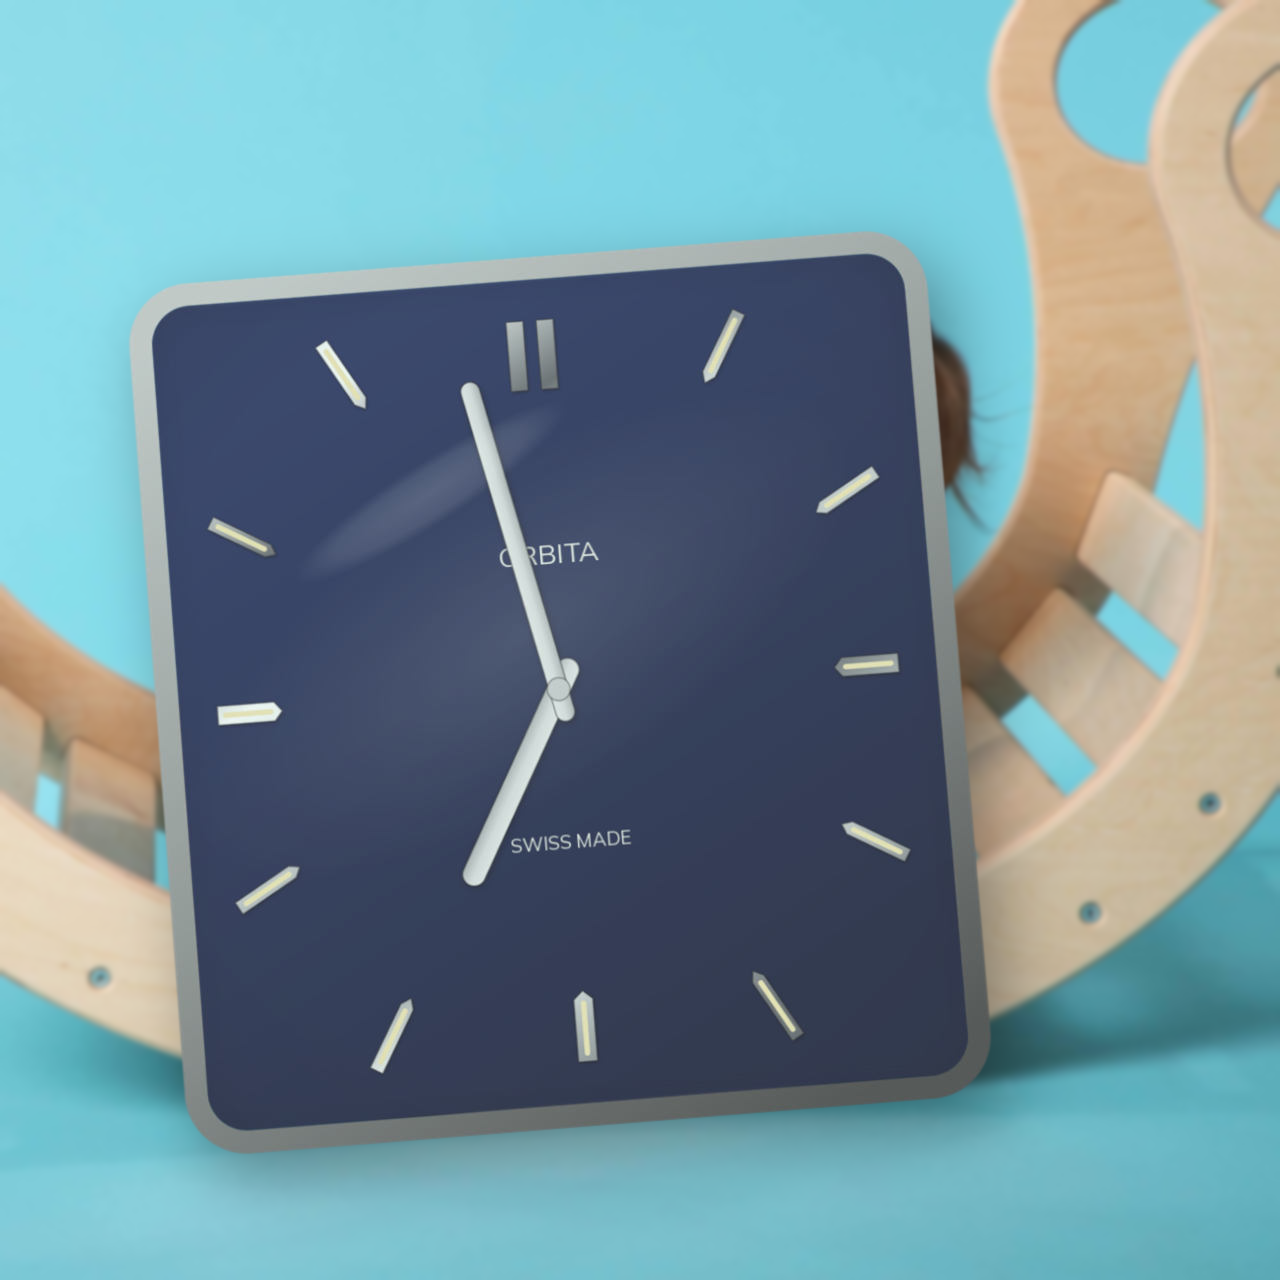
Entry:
**6:58**
